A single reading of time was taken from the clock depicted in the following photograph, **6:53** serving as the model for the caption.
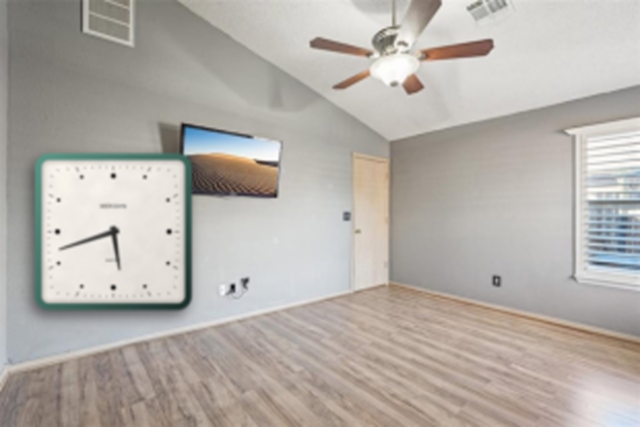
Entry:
**5:42**
